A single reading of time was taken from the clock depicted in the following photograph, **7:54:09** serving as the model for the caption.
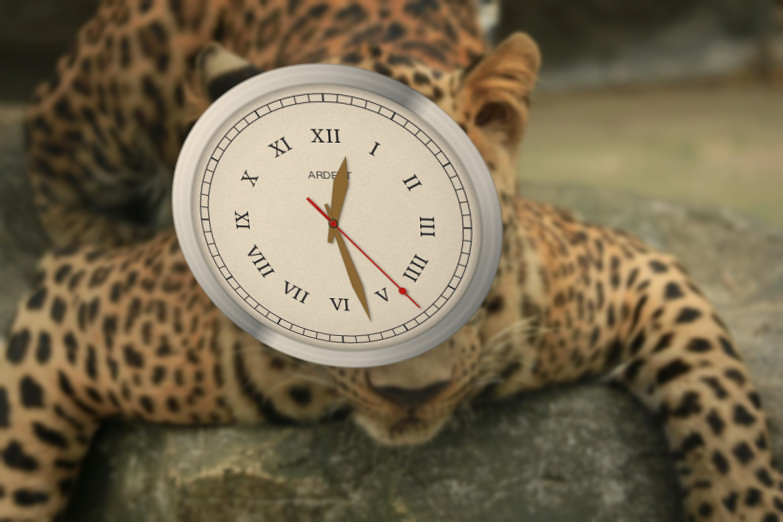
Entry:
**12:27:23**
